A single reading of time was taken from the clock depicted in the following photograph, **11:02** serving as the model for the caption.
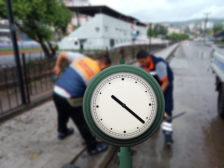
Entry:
**10:22**
